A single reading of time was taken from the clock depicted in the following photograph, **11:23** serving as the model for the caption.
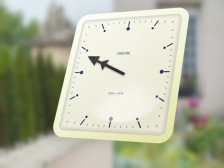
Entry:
**9:49**
